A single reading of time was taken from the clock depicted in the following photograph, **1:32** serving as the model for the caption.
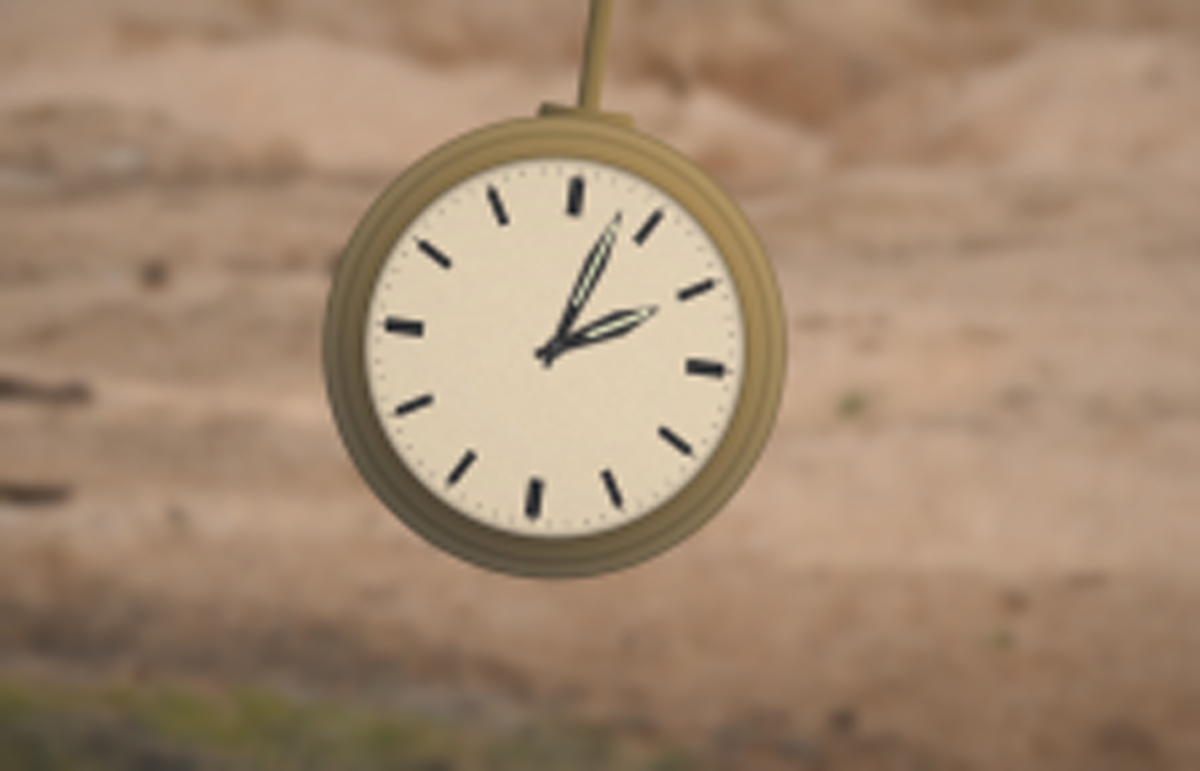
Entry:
**2:03**
